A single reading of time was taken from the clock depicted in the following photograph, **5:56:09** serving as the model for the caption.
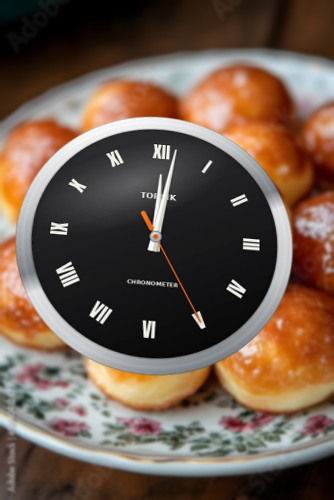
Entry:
**12:01:25**
